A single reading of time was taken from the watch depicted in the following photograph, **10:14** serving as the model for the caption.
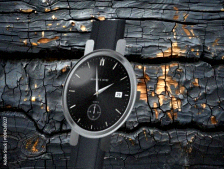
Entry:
**1:58**
